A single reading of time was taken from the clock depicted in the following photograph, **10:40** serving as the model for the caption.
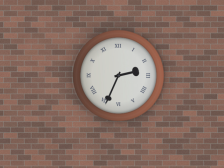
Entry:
**2:34**
